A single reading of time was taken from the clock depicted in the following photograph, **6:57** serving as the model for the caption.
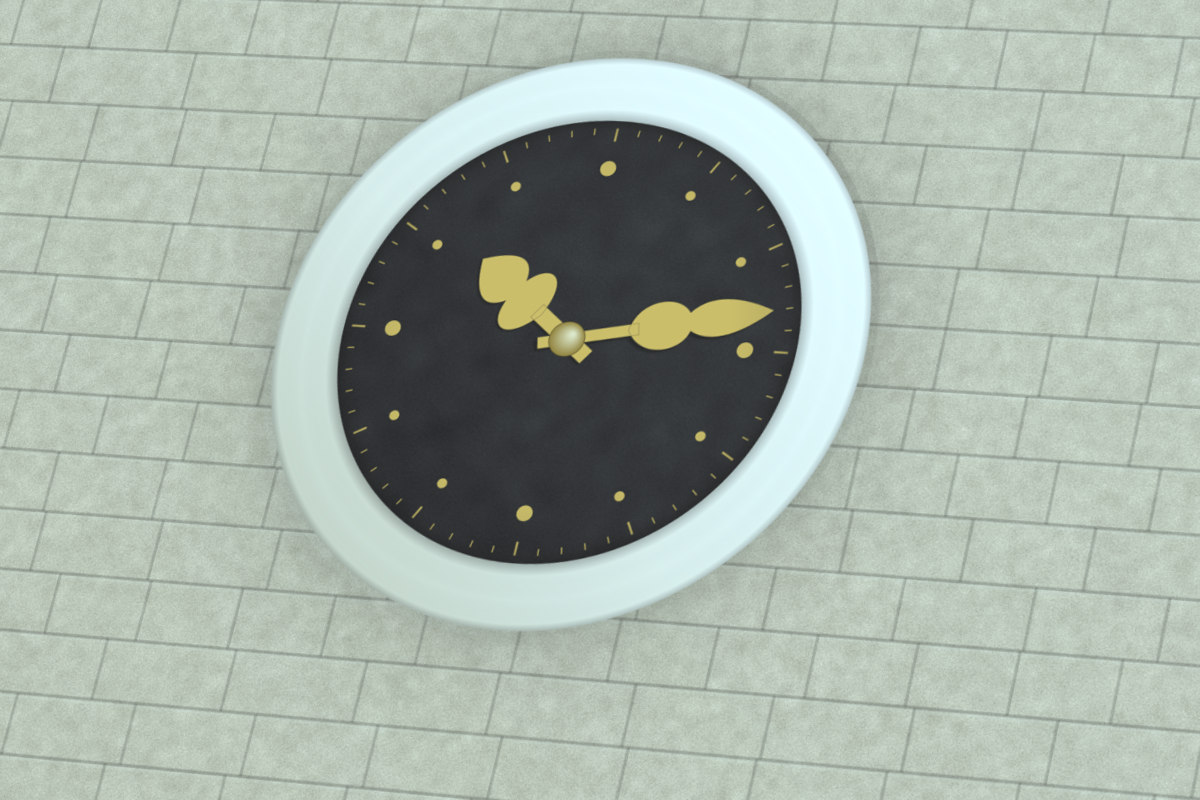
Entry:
**10:13**
